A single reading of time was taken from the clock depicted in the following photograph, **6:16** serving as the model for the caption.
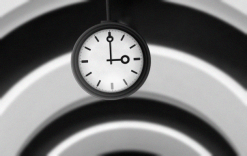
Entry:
**3:00**
